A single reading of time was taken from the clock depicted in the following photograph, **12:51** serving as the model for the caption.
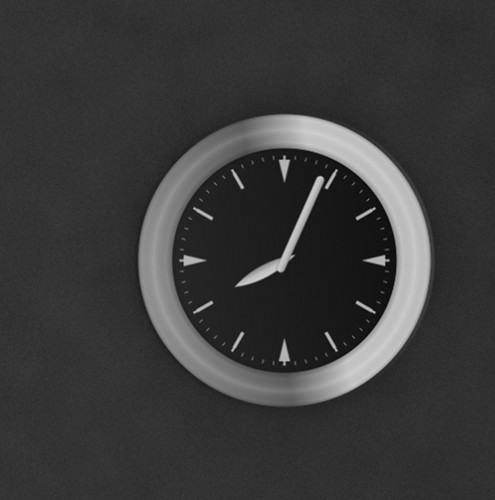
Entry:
**8:04**
